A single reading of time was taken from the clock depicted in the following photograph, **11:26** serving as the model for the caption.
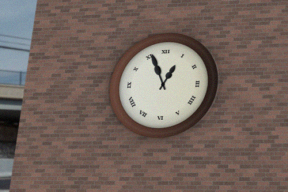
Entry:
**12:56**
